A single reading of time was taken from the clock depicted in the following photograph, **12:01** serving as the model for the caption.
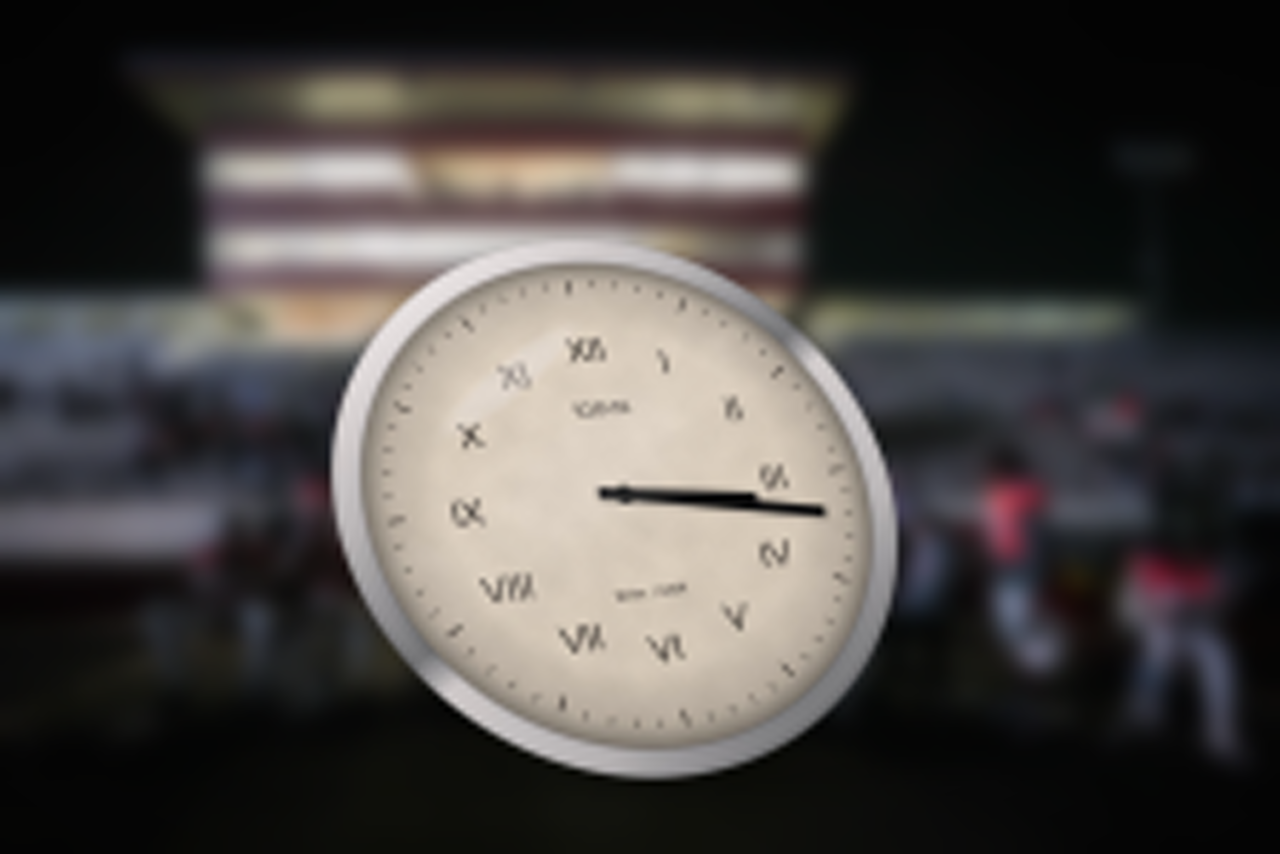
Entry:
**3:17**
